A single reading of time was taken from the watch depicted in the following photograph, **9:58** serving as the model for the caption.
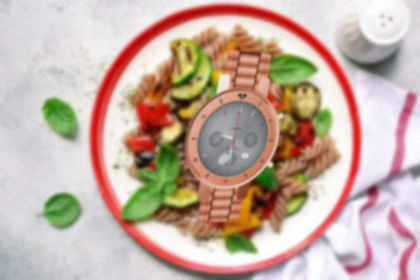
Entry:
**9:30**
